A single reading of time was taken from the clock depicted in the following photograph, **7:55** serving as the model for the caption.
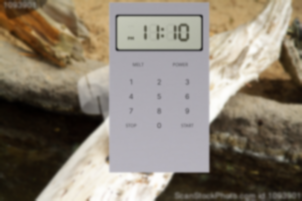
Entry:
**11:10**
